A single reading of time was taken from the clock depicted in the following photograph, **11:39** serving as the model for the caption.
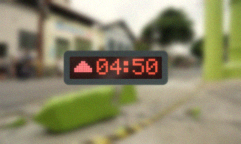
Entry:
**4:50**
